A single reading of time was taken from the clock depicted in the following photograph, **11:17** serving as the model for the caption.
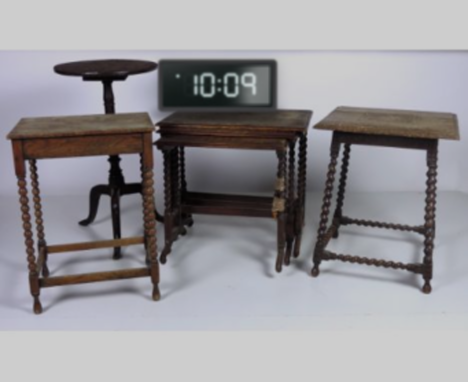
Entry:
**10:09**
